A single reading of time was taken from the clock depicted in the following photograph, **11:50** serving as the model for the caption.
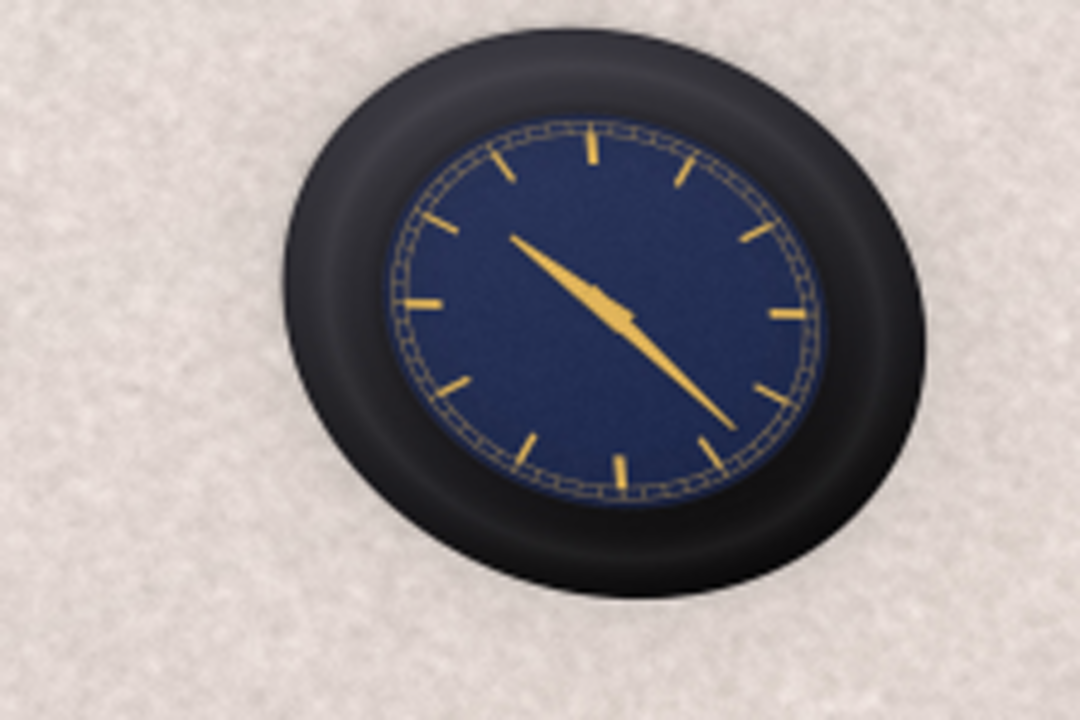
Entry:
**10:23**
